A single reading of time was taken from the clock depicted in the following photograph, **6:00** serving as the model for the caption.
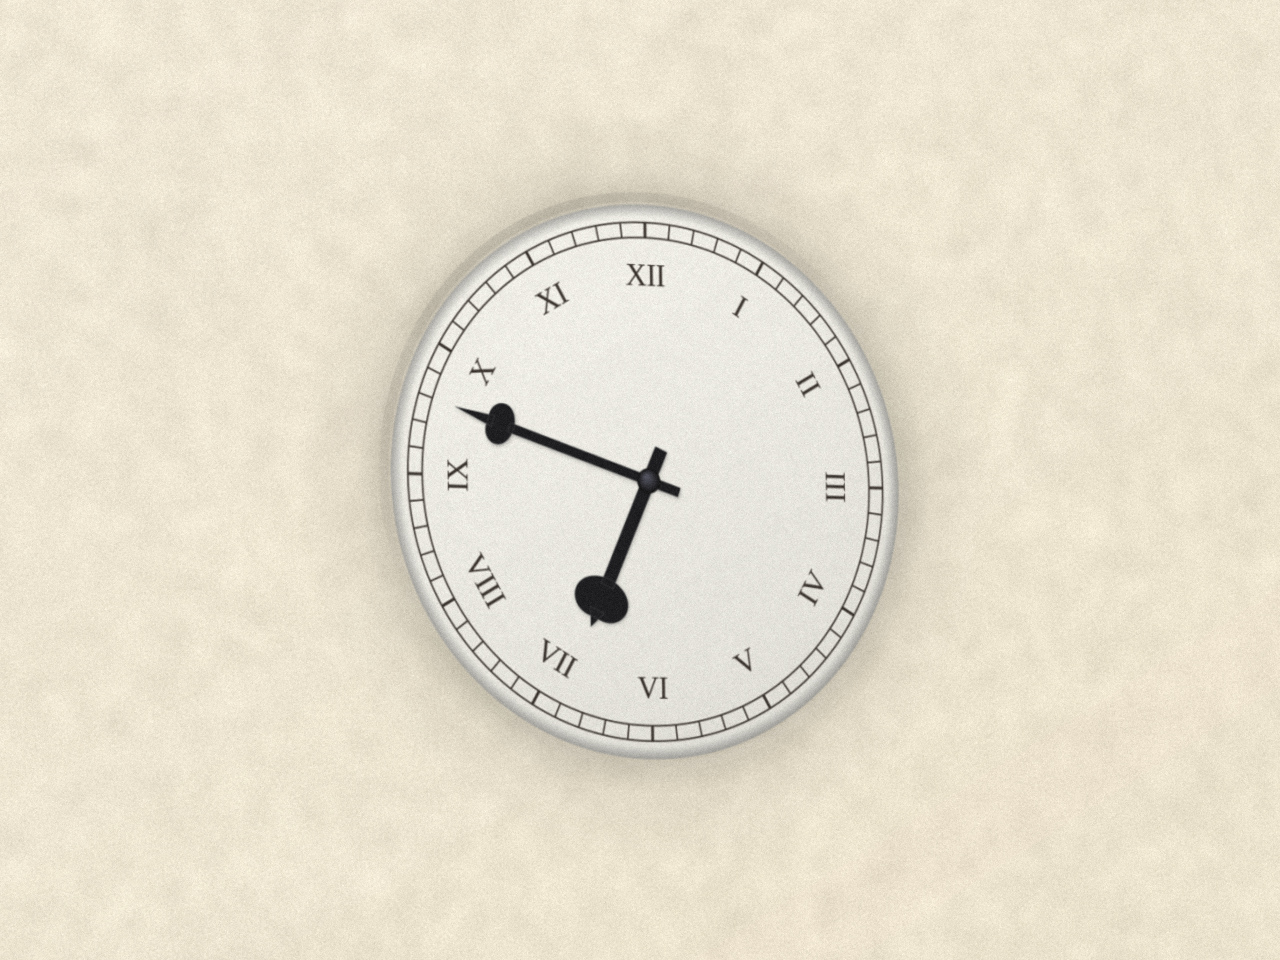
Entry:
**6:48**
